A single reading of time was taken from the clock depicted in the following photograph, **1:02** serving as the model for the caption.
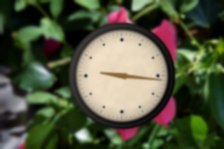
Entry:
**9:16**
